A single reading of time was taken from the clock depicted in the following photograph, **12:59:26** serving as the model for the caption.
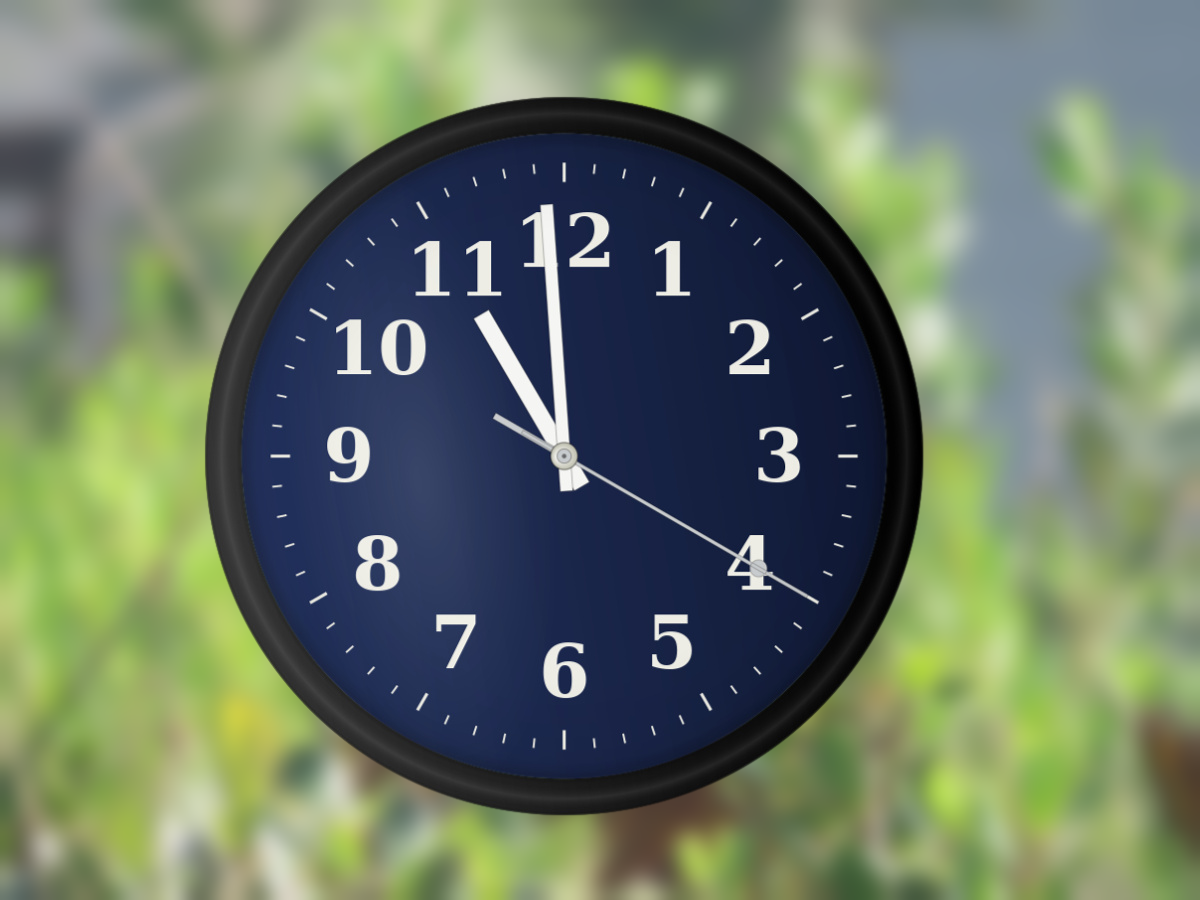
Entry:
**10:59:20**
